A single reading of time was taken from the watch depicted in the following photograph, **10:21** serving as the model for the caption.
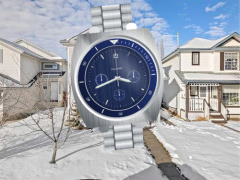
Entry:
**3:42**
